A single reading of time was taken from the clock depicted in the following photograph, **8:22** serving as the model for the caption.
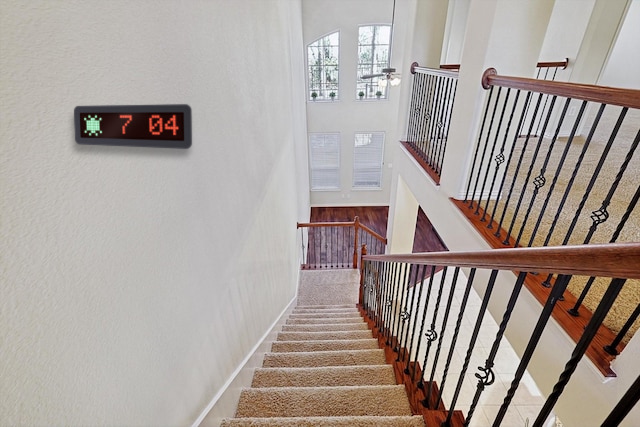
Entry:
**7:04**
